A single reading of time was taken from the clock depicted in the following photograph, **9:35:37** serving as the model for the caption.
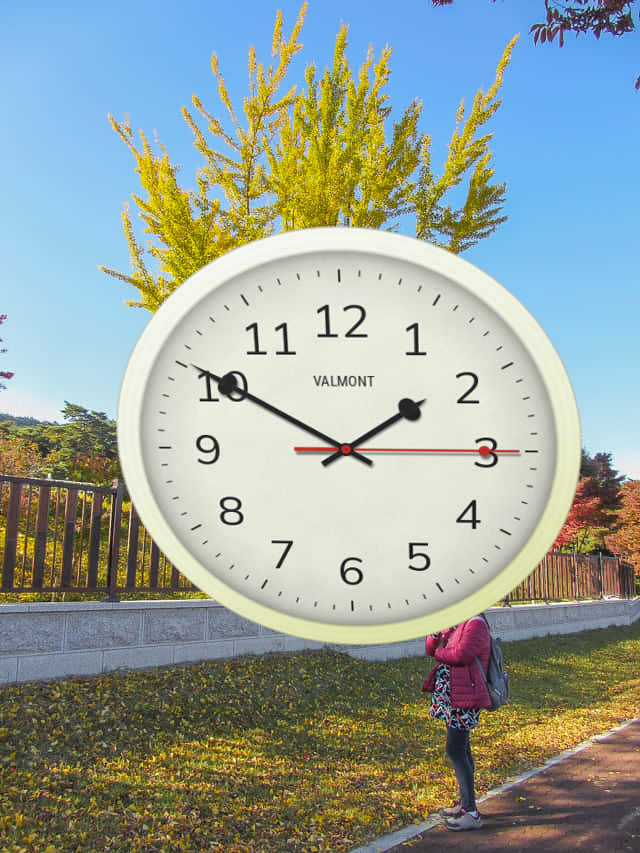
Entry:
**1:50:15**
